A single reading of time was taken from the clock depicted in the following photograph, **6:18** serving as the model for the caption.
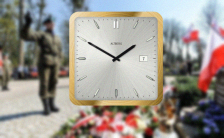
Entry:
**1:50**
